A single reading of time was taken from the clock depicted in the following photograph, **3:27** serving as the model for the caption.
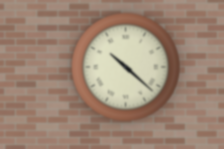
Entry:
**10:22**
